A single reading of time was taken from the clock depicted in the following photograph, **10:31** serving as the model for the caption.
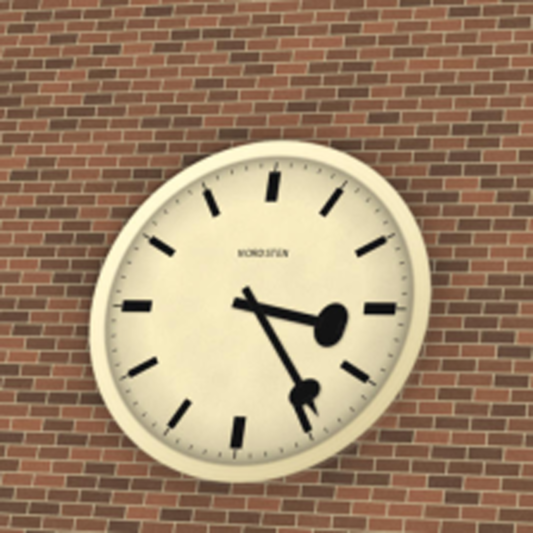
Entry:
**3:24**
